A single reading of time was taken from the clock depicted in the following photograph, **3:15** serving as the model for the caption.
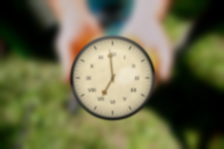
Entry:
**6:59**
